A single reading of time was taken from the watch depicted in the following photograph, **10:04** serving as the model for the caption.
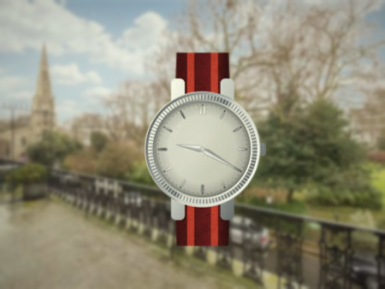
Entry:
**9:20**
